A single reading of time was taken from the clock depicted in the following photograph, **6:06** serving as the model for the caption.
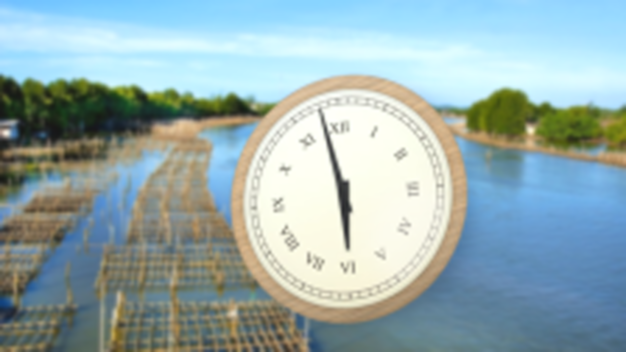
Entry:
**5:58**
